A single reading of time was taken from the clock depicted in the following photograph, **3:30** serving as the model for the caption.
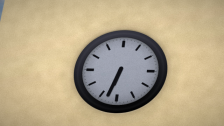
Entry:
**6:33**
